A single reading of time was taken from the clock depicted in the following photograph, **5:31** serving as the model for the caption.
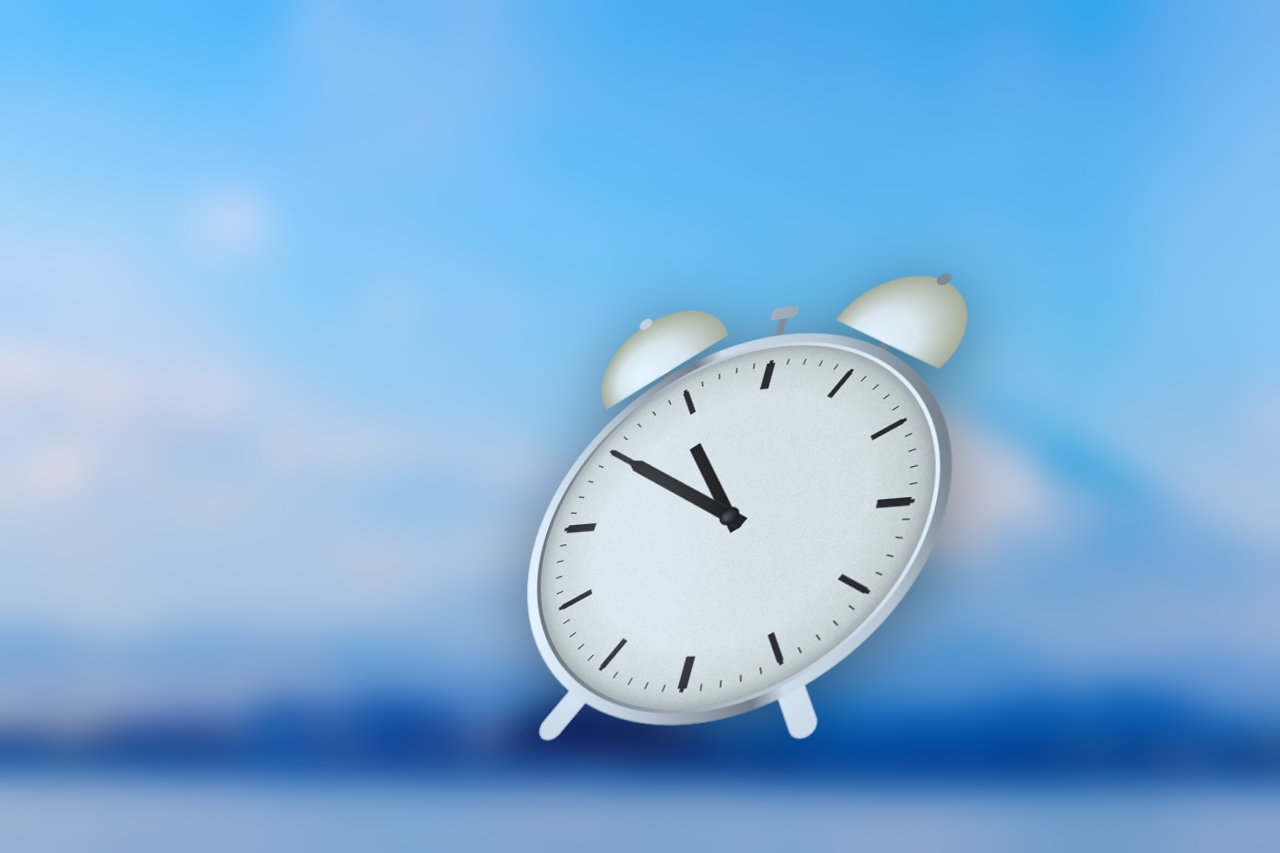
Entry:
**10:50**
